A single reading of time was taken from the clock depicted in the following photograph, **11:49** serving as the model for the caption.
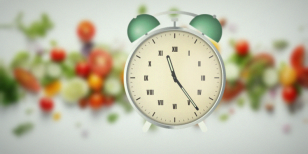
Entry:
**11:24**
